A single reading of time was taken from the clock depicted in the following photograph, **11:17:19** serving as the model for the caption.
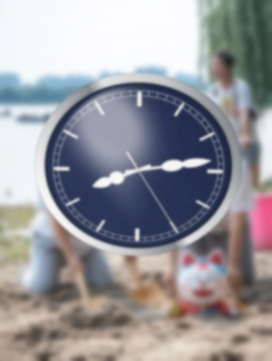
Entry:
**8:13:25**
